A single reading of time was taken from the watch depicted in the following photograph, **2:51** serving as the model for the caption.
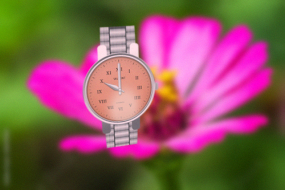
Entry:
**10:00**
